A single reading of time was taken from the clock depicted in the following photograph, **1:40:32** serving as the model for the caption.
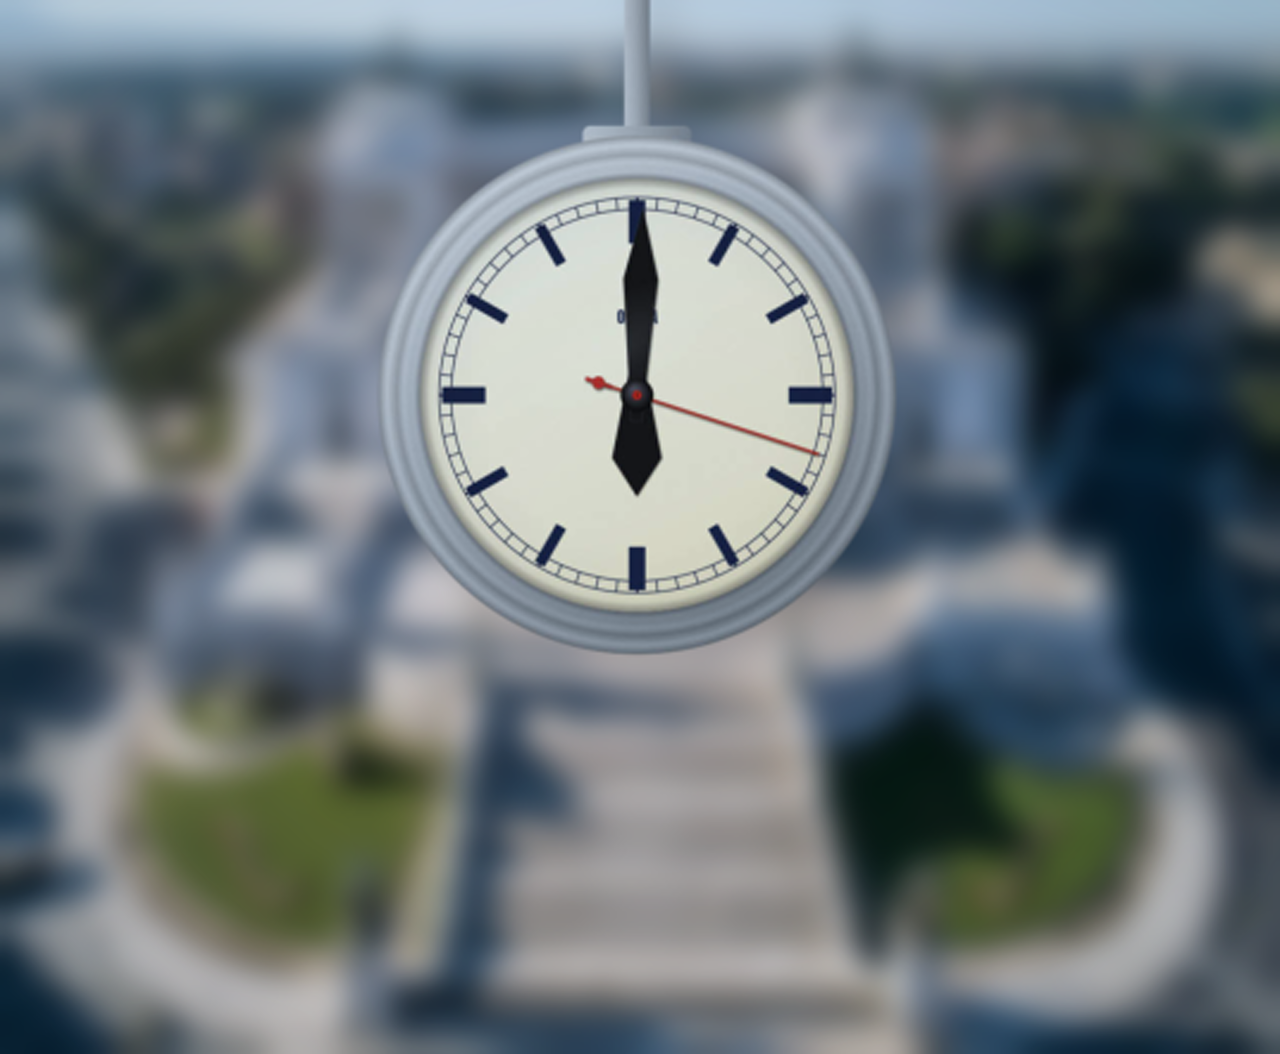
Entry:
**6:00:18**
